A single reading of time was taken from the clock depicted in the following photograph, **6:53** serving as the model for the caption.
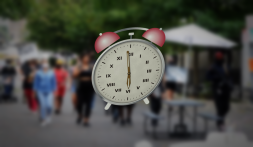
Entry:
**5:59**
